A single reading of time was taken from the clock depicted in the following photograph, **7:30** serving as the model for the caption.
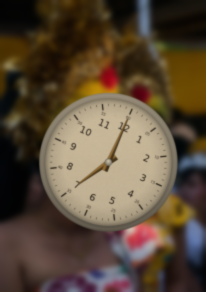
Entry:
**7:00**
